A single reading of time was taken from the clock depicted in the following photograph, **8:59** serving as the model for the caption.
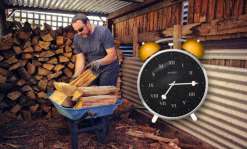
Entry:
**7:15**
